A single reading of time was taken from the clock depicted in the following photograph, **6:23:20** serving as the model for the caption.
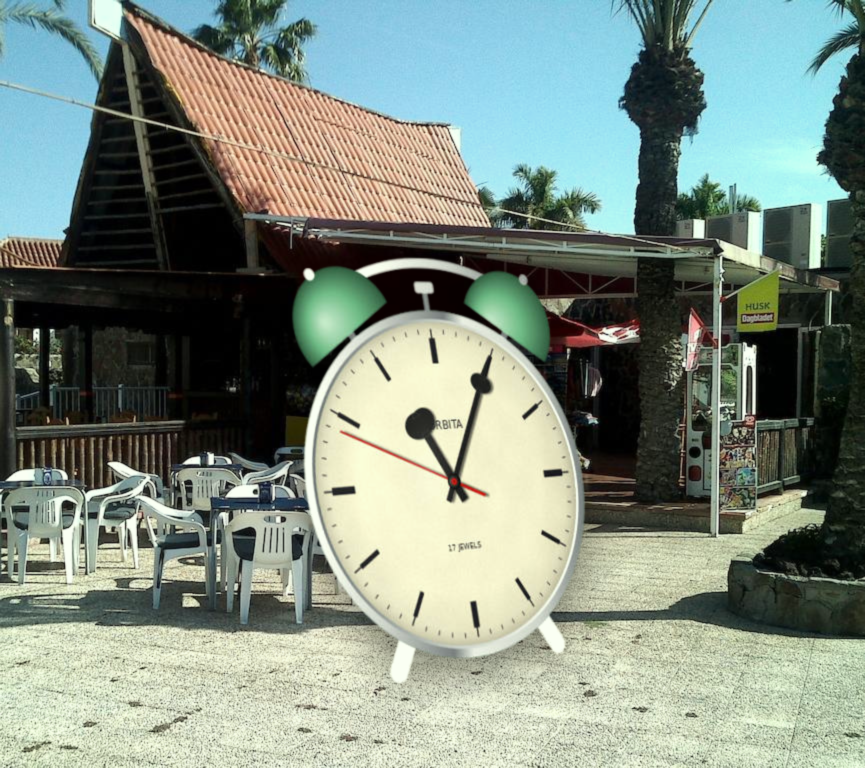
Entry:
**11:04:49**
